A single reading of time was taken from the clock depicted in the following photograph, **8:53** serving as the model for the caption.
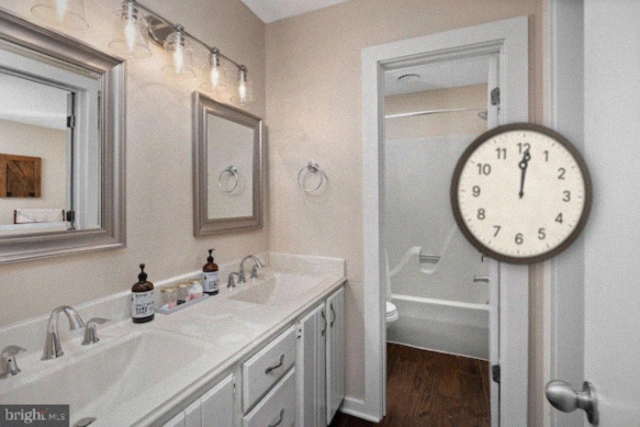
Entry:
**12:01**
